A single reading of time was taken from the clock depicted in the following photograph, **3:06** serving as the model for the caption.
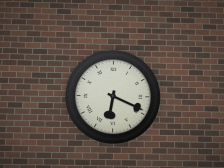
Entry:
**6:19**
